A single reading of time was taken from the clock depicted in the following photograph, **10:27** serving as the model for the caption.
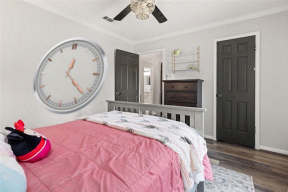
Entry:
**12:22**
